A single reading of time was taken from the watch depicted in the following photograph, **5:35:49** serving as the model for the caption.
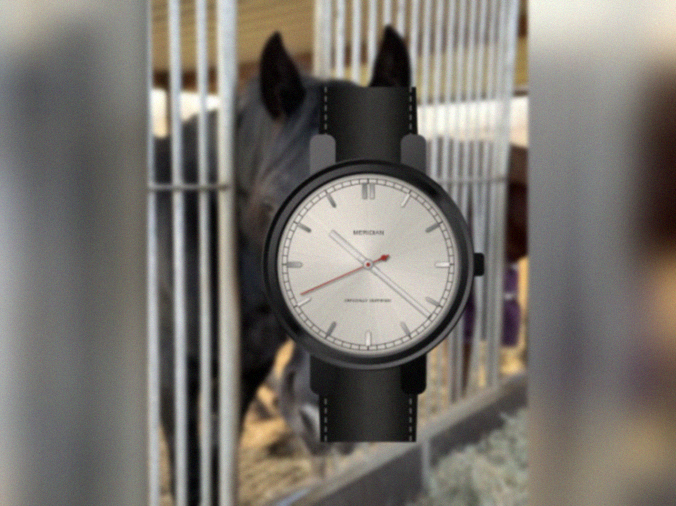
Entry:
**10:21:41**
